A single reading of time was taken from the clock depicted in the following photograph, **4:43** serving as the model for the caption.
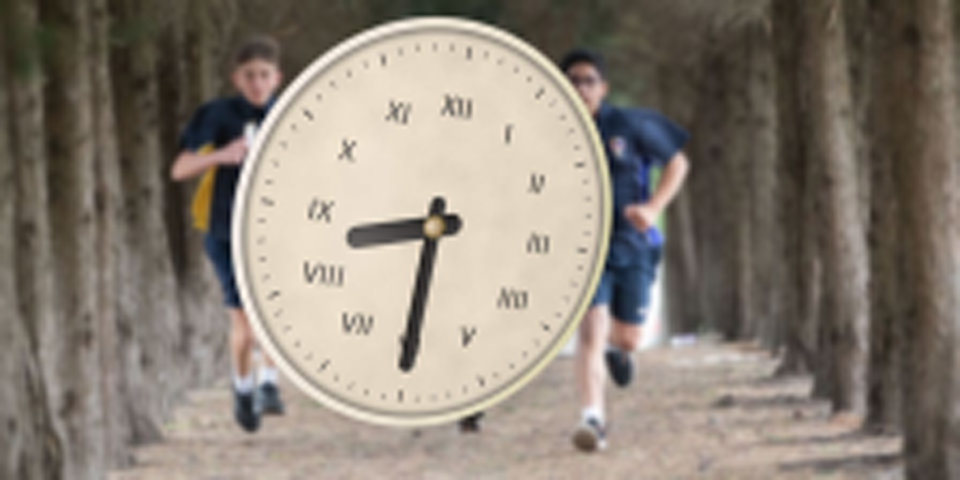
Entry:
**8:30**
